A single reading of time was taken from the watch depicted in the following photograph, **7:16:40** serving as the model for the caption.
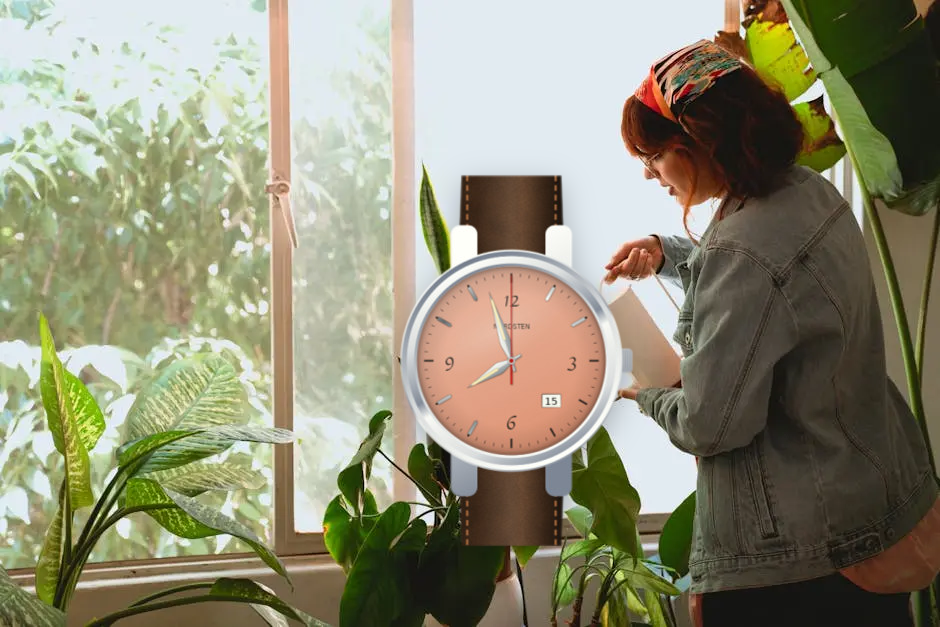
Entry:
**7:57:00**
